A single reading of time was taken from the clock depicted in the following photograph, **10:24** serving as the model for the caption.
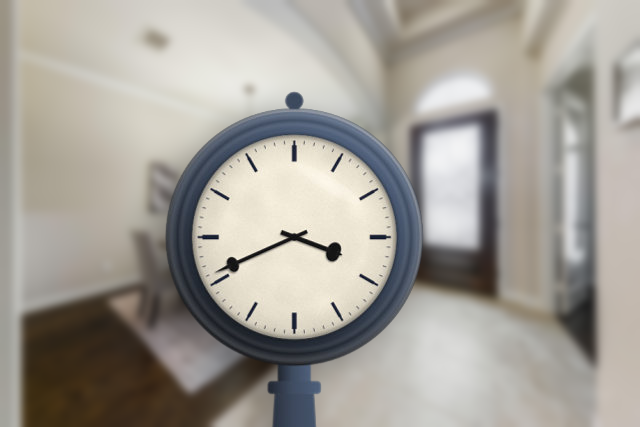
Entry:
**3:41**
